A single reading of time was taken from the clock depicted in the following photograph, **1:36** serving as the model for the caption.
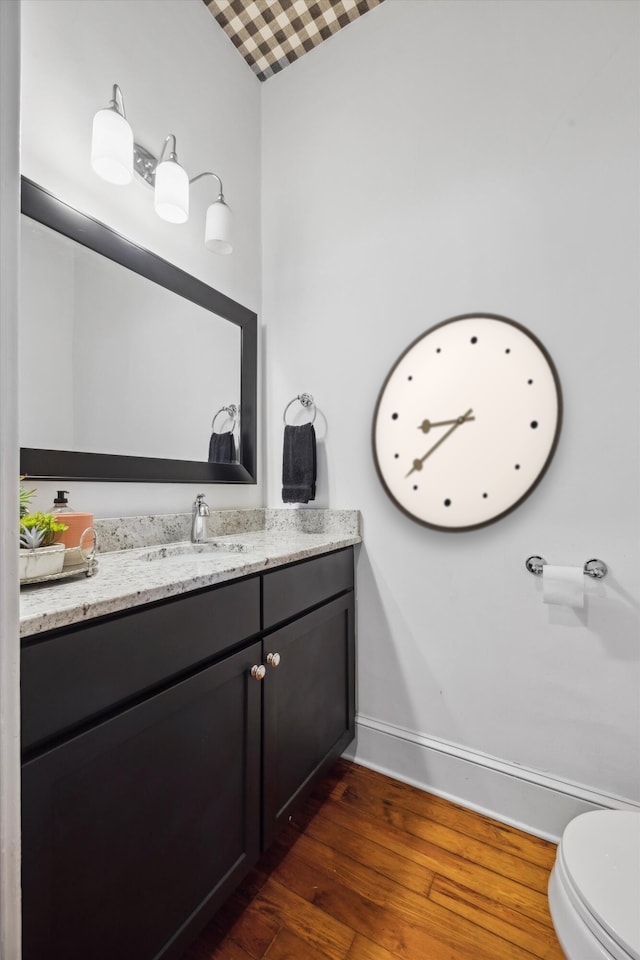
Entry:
**8:37**
